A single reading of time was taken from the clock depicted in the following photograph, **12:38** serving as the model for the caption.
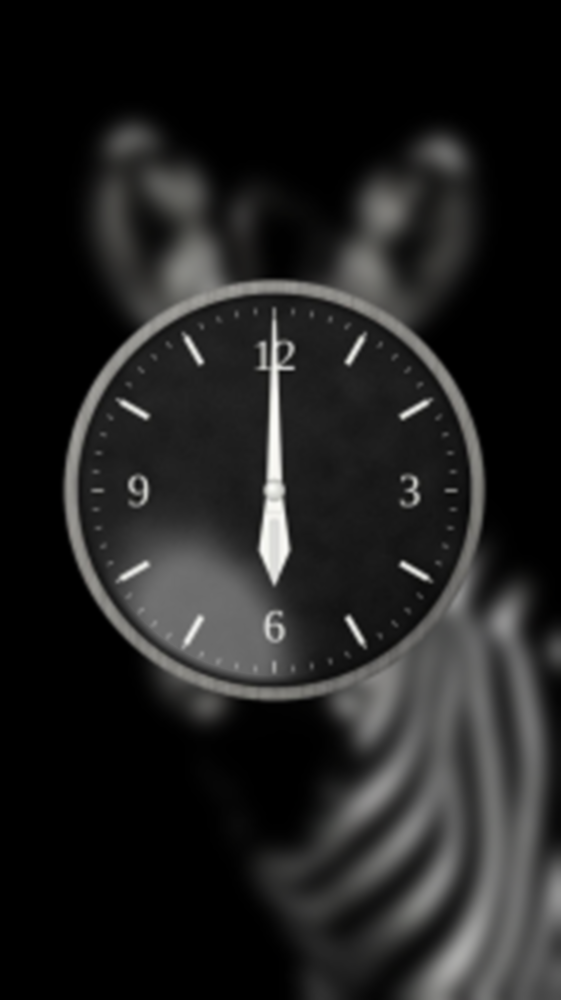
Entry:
**6:00**
